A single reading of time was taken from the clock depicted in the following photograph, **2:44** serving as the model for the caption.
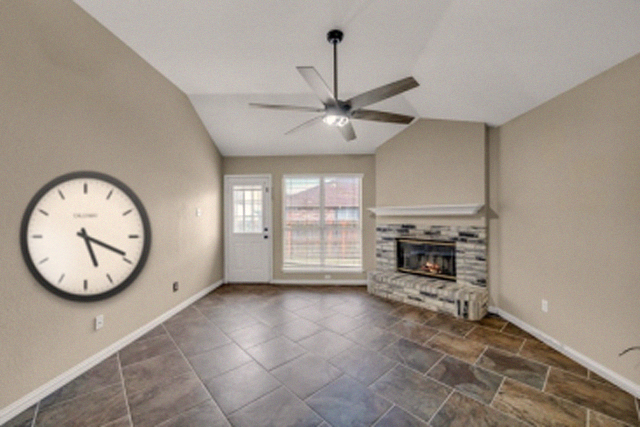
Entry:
**5:19**
